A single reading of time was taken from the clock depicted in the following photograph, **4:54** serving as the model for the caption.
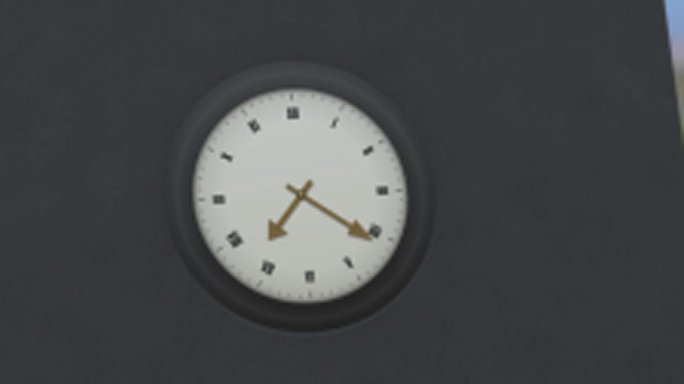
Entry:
**7:21**
